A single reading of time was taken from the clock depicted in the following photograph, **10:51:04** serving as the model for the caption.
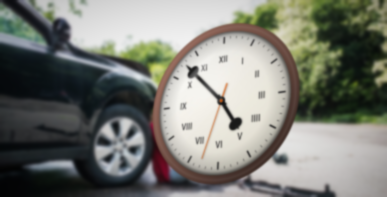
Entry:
**4:52:33**
